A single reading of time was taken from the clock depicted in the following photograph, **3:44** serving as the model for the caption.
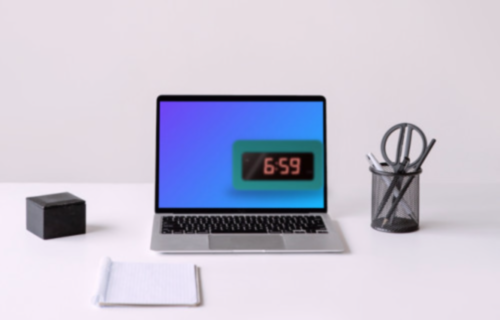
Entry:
**6:59**
